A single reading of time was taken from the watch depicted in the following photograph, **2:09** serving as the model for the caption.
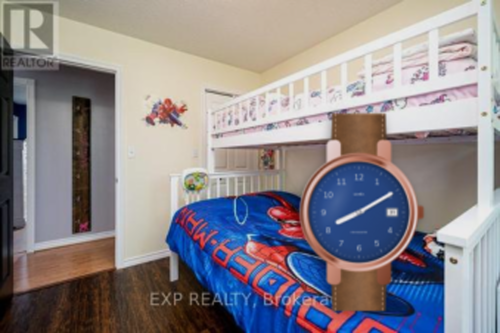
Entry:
**8:10**
